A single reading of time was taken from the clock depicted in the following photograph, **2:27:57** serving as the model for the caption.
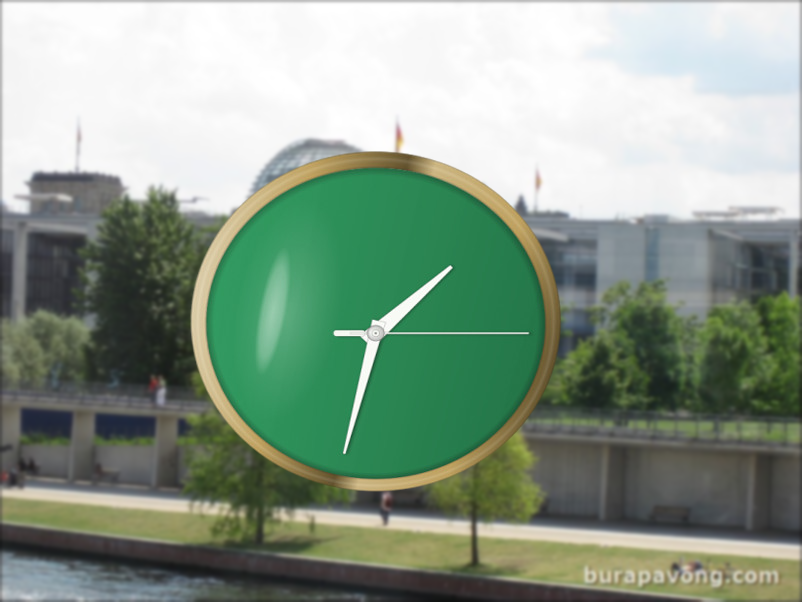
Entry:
**1:32:15**
